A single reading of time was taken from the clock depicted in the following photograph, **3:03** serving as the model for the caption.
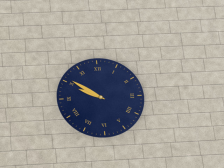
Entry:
**9:51**
